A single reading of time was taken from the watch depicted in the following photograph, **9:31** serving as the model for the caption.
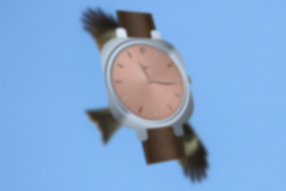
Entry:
**11:16**
